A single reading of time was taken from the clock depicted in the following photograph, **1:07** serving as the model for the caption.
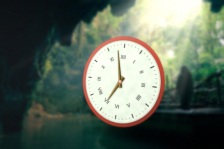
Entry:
**6:58**
